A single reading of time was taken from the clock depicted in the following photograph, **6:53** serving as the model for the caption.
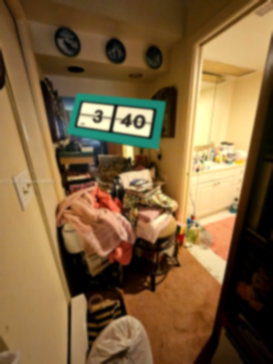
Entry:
**3:40**
